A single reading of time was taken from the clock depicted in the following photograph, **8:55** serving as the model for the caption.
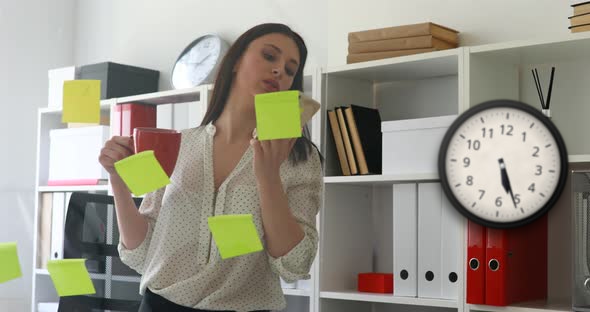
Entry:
**5:26**
